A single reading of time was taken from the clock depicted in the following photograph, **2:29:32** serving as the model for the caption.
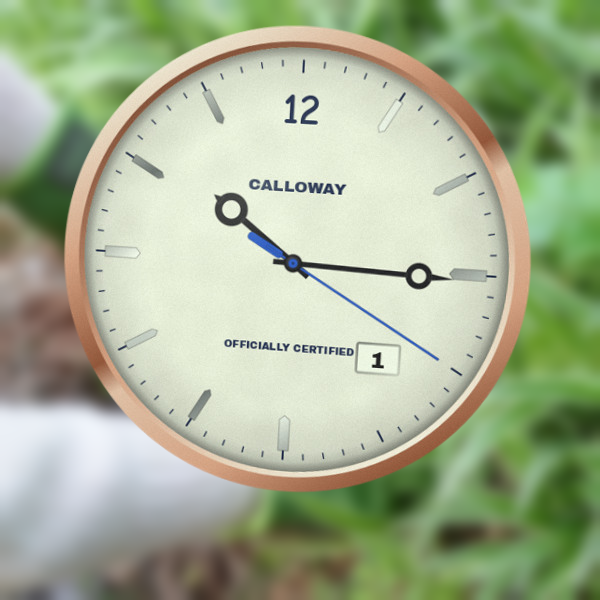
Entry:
**10:15:20**
